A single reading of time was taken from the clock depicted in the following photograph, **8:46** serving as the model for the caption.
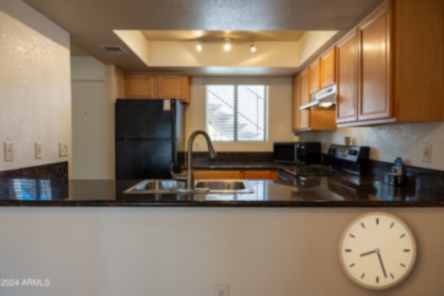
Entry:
**8:27**
